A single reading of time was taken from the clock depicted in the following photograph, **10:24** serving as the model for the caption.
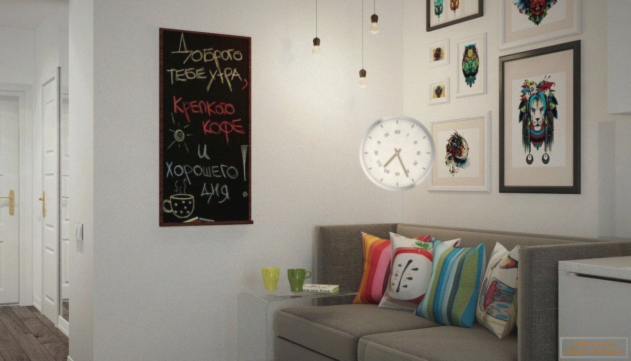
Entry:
**7:26**
